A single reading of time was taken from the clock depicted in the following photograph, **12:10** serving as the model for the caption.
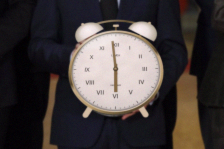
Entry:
**5:59**
